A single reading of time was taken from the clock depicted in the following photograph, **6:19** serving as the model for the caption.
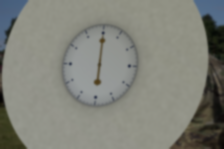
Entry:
**6:00**
